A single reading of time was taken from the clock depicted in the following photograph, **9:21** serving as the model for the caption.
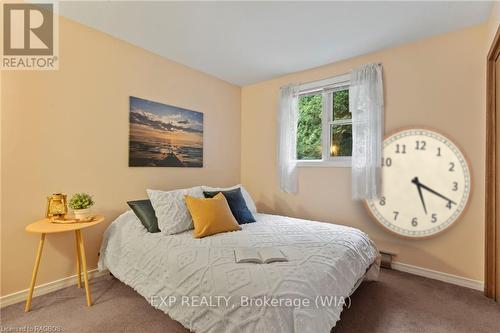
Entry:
**5:19**
